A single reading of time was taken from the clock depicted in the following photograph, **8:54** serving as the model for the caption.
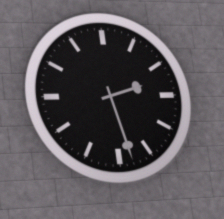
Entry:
**2:28**
